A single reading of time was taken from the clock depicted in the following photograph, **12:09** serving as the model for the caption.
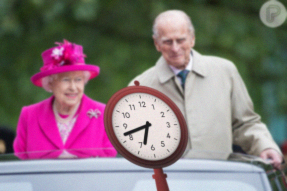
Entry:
**6:42**
